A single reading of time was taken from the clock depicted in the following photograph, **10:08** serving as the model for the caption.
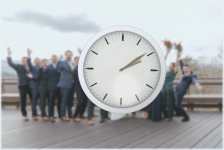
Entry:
**2:09**
